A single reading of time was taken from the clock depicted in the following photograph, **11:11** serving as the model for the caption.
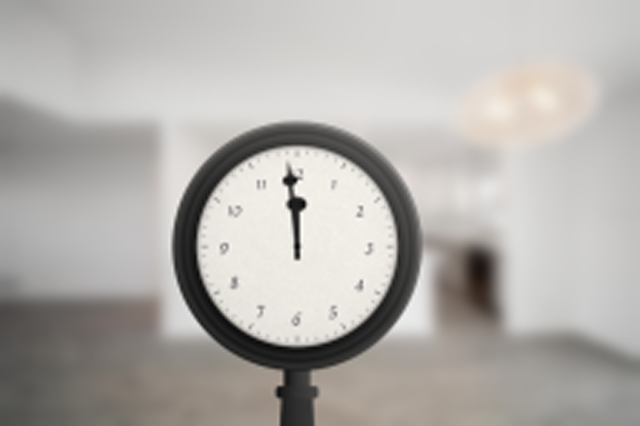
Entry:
**11:59**
